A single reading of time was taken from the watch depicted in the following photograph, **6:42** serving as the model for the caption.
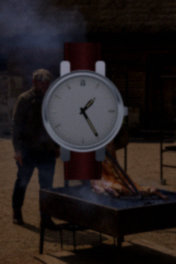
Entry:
**1:25**
